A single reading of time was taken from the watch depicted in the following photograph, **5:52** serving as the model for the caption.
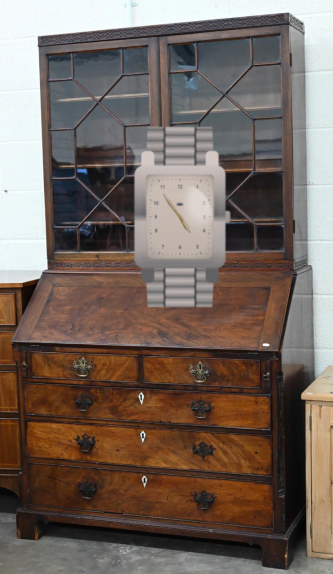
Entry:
**4:54**
